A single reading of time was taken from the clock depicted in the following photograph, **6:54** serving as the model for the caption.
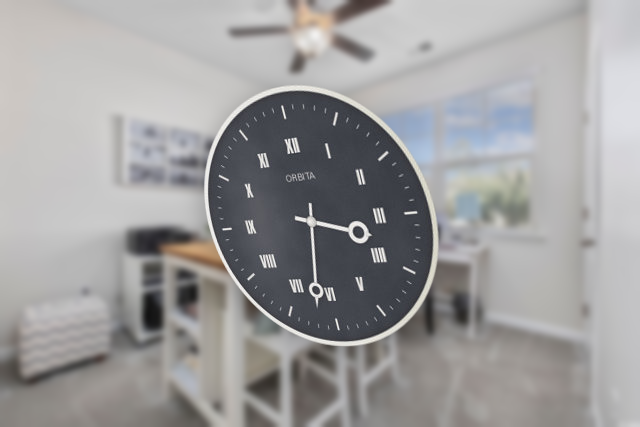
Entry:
**3:32**
